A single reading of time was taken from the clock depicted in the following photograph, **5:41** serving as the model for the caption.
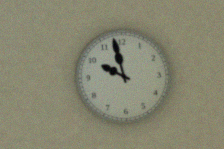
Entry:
**9:58**
